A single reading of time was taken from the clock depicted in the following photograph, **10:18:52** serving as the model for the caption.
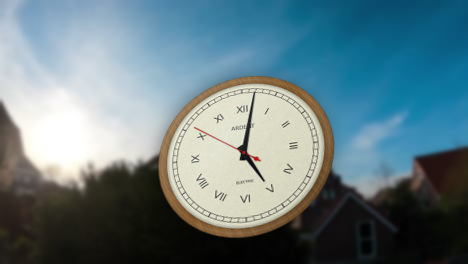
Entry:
**5:01:51**
